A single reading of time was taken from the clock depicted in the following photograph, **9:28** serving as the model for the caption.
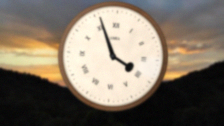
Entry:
**3:56**
